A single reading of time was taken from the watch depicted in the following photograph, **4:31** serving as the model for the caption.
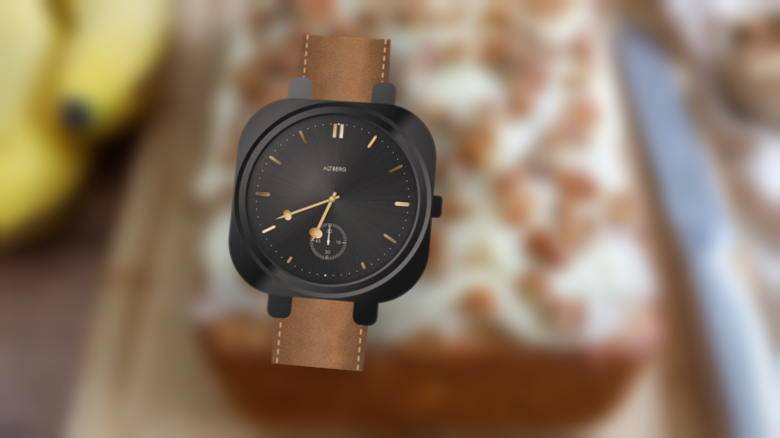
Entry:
**6:41**
